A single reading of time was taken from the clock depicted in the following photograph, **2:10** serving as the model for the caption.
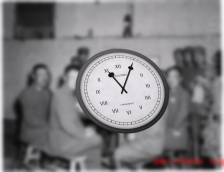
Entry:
**11:05**
